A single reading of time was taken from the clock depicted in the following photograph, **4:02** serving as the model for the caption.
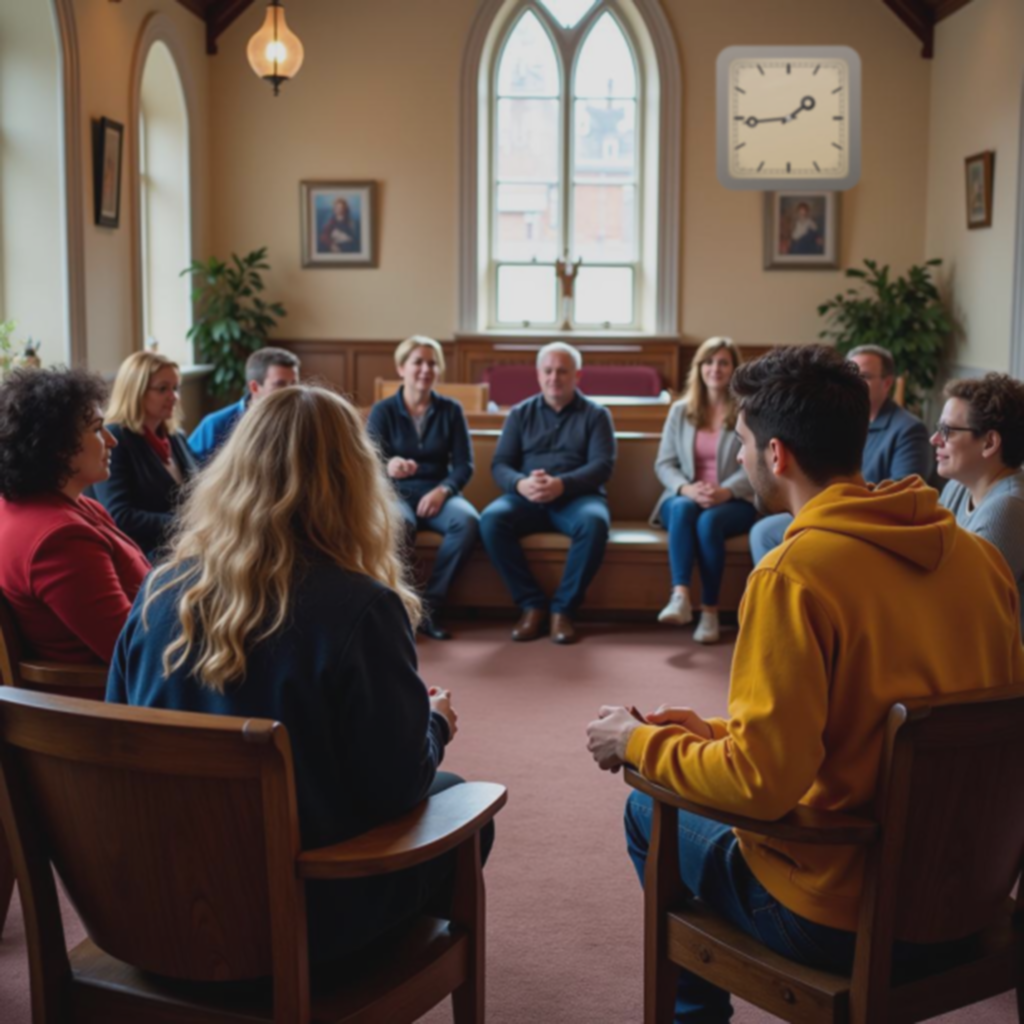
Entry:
**1:44**
